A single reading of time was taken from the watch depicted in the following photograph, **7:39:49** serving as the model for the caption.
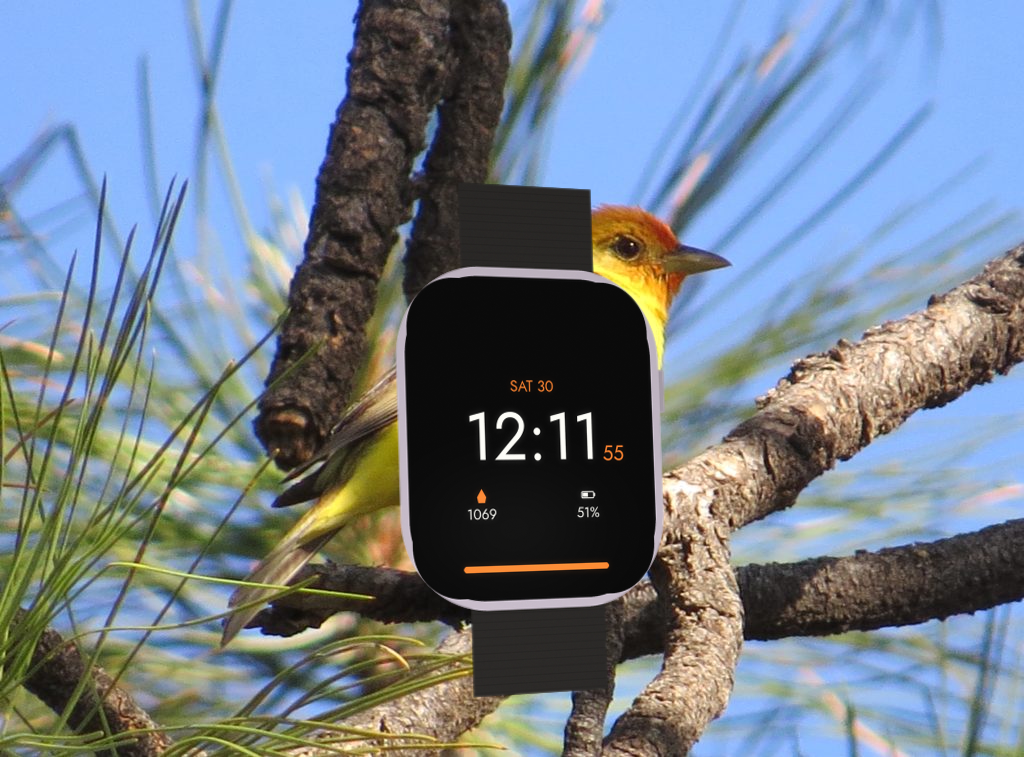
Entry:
**12:11:55**
